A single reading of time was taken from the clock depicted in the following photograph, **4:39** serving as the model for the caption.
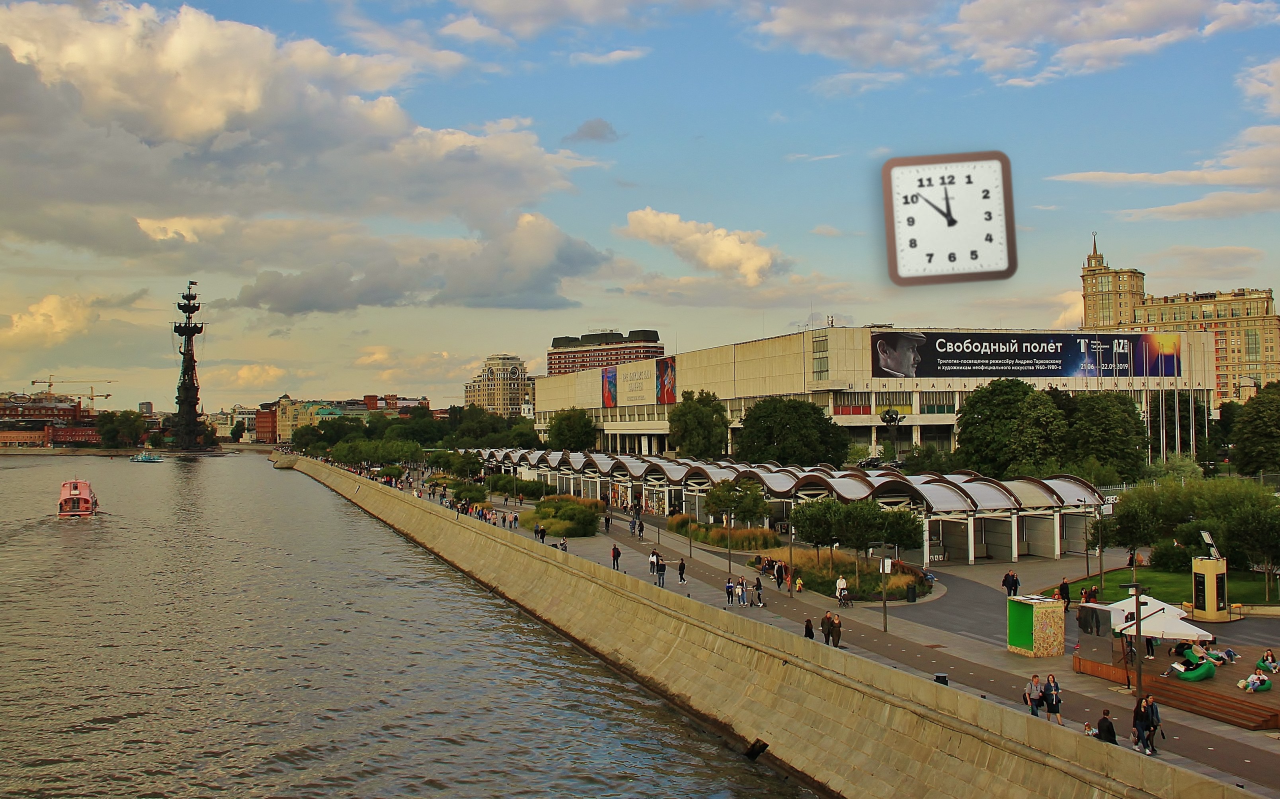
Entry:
**11:52**
